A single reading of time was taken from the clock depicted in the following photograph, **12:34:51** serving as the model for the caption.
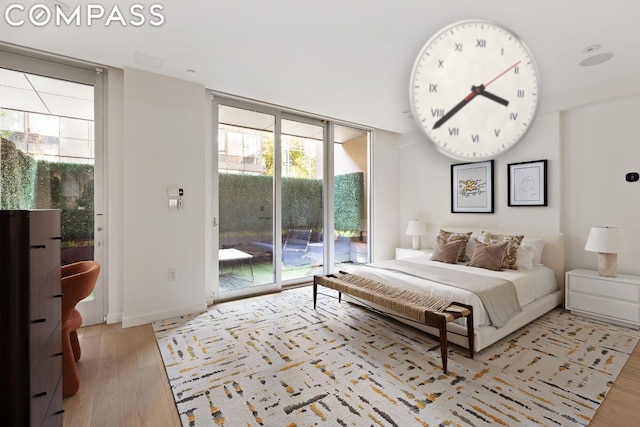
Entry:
**3:38:09**
